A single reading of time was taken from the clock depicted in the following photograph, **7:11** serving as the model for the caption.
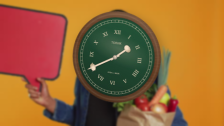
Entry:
**1:40**
